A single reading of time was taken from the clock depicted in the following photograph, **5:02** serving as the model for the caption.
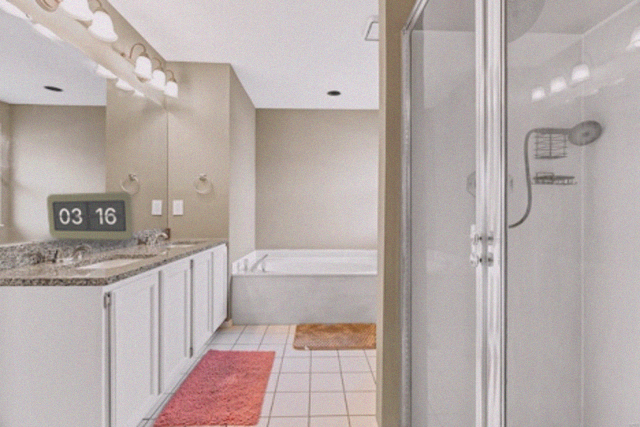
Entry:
**3:16**
